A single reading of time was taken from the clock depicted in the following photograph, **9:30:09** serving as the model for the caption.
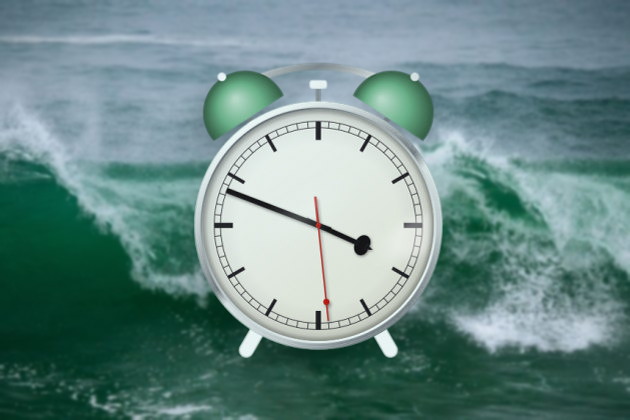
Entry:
**3:48:29**
